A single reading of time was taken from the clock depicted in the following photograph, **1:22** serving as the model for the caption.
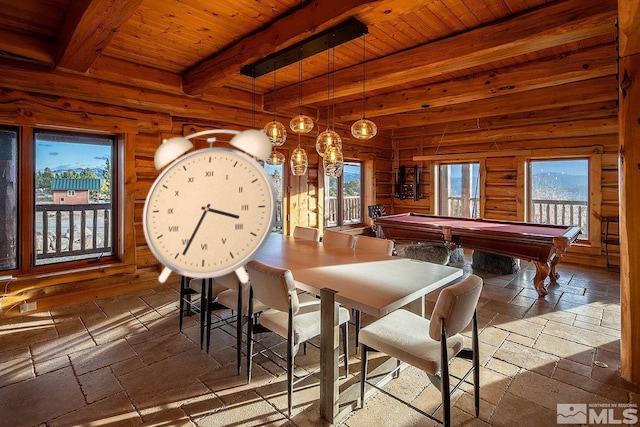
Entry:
**3:34**
